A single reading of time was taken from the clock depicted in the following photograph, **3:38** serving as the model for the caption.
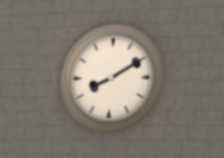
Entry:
**8:10**
